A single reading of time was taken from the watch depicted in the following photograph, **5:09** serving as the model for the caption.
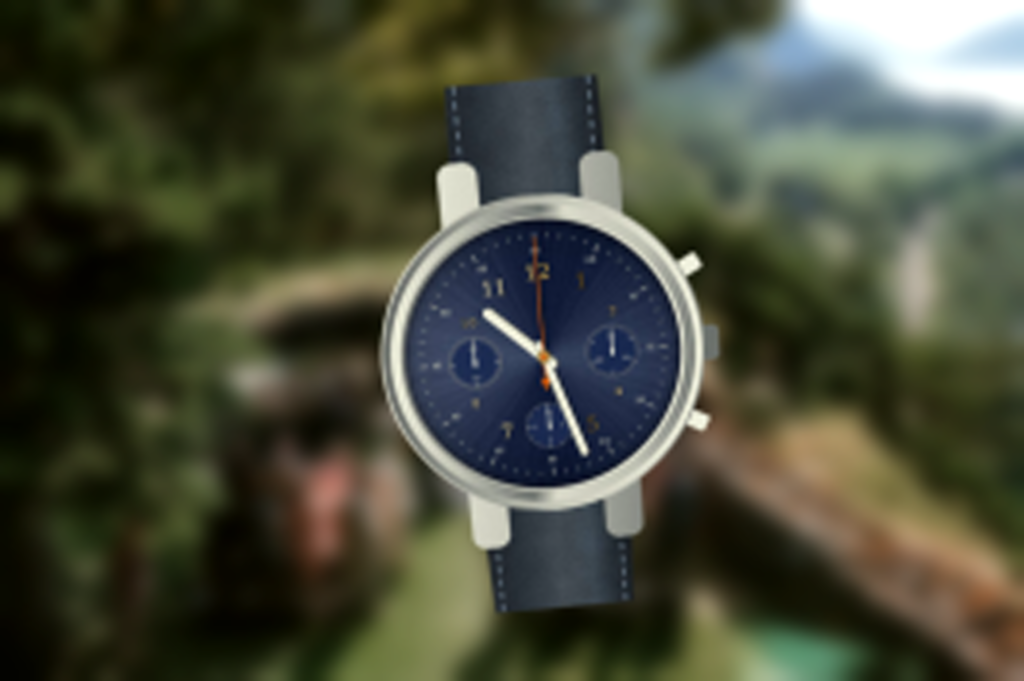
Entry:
**10:27**
